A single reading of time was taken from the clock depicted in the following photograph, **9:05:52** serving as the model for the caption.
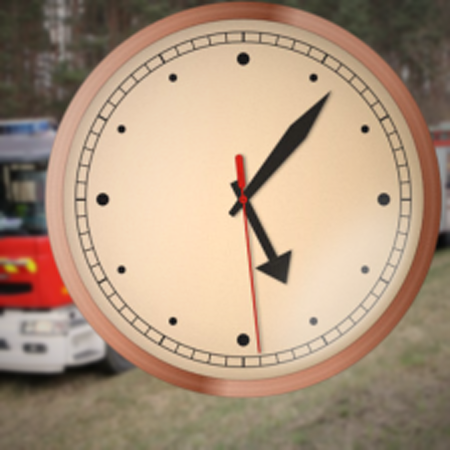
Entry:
**5:06:29**
